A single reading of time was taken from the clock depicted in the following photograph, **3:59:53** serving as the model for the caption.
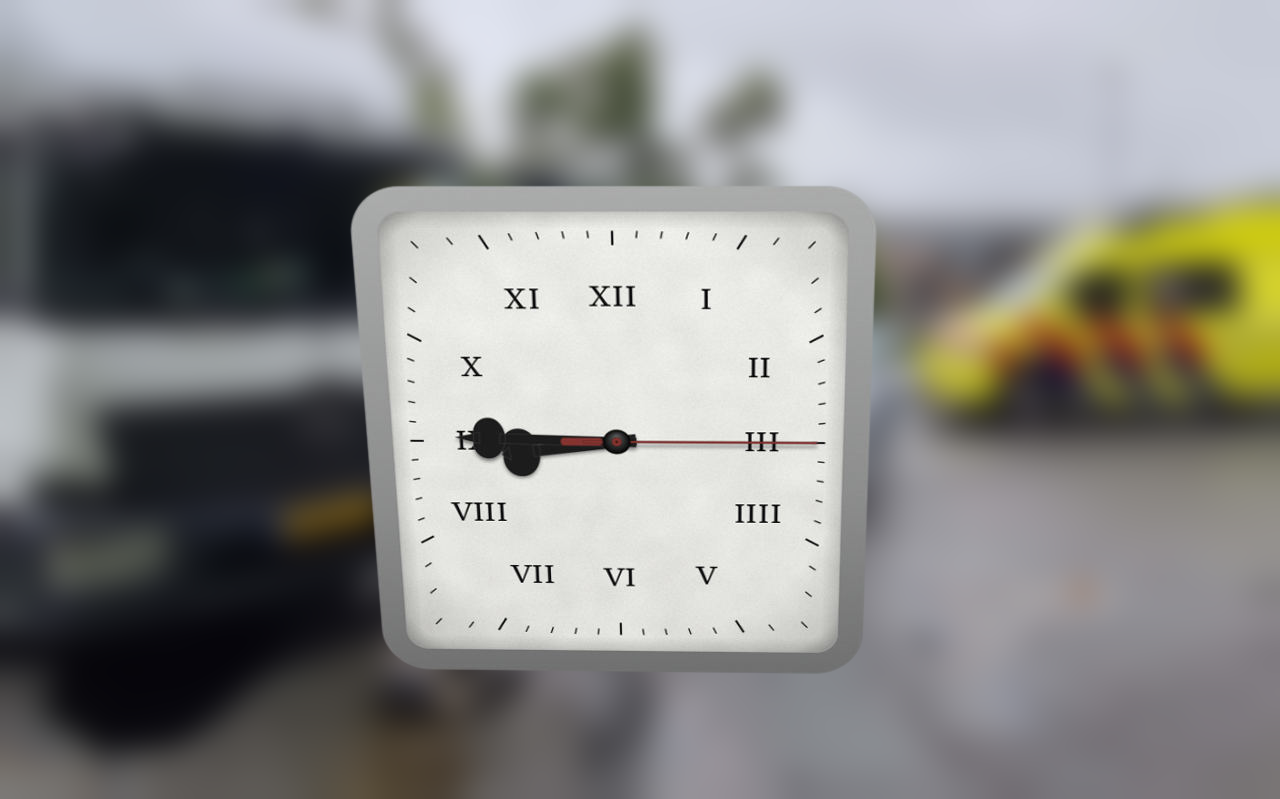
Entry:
**8:45:15**
